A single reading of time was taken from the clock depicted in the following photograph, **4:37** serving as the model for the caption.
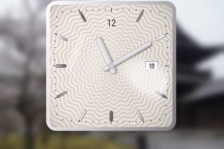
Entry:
**11:10**
